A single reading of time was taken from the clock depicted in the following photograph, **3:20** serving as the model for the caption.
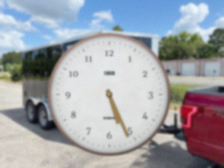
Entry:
**5:26**
